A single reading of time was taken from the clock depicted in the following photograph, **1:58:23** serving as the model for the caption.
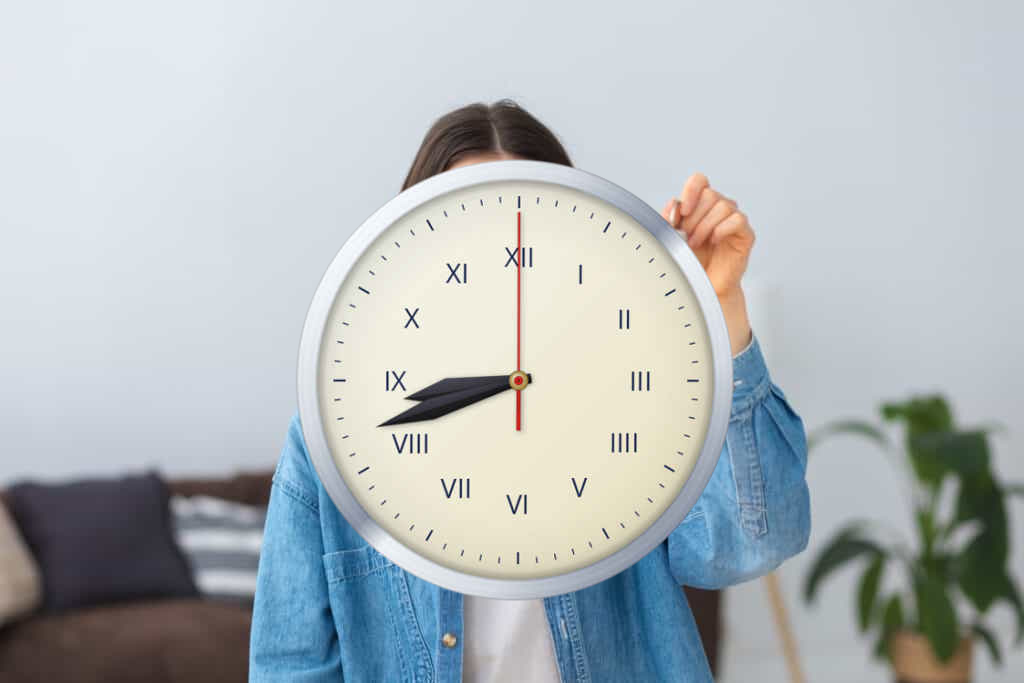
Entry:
**8:42:00**
